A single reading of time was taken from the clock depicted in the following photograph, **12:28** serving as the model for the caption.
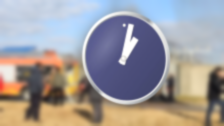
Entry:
**1:02**
